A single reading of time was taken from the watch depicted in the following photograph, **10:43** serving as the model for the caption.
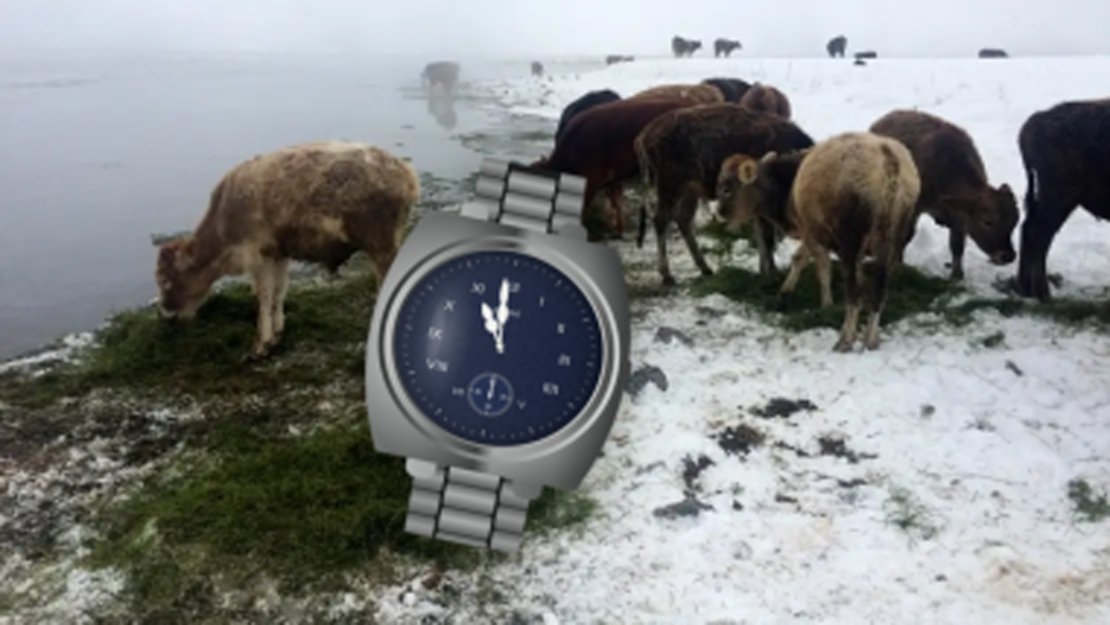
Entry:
**10:59**
